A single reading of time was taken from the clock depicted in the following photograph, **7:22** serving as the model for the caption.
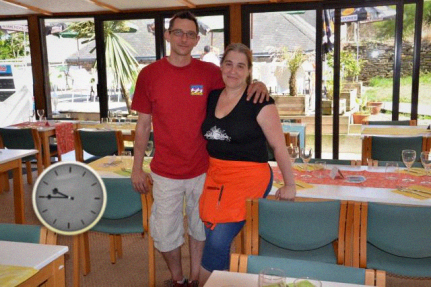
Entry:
**9:45**
